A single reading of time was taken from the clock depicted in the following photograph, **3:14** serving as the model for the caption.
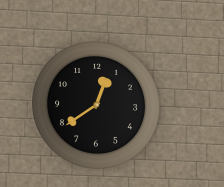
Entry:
**12:39**
